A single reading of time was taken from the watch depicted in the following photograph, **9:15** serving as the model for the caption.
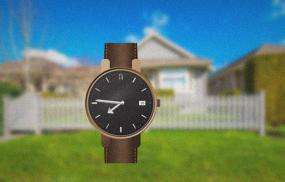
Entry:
**7:46**
